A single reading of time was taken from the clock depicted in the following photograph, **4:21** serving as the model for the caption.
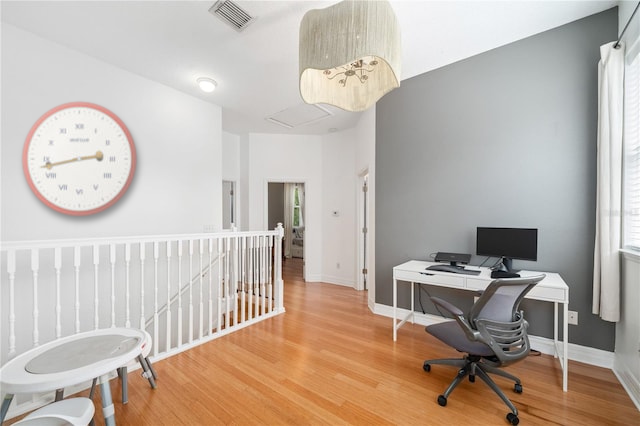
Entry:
**2:43**
